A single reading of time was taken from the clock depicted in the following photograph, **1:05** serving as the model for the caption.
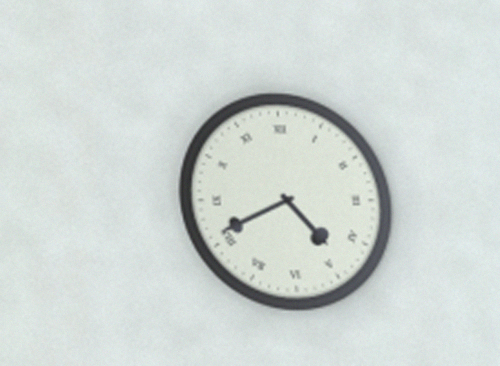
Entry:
**4:41**
